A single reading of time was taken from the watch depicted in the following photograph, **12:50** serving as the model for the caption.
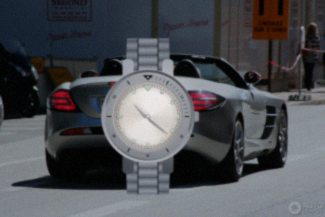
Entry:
**10:22**
